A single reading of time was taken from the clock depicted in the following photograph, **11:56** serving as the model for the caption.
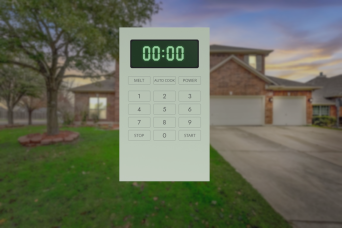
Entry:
**0:00**
